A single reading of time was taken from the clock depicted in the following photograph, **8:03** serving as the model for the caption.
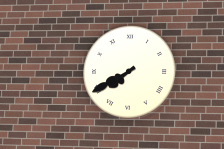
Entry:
**7:40**
